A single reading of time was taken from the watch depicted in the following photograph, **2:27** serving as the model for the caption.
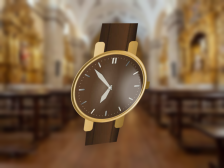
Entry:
**6:53**
